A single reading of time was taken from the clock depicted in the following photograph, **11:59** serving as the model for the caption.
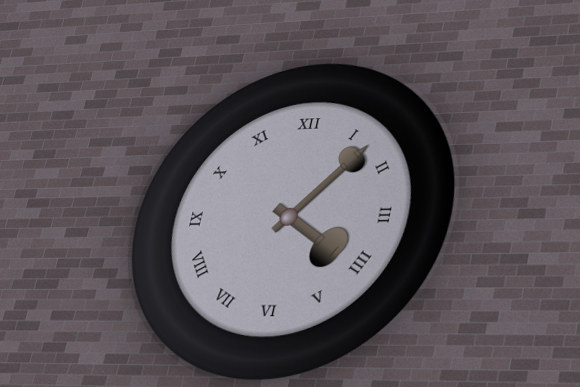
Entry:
**4:07**
